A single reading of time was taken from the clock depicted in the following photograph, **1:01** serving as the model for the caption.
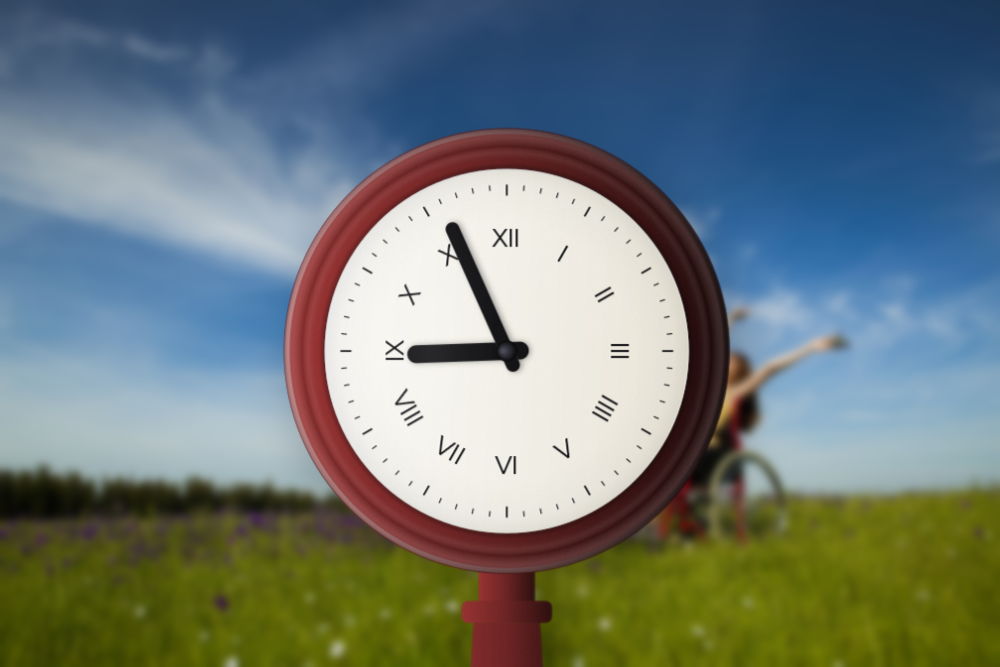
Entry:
**8:56**
